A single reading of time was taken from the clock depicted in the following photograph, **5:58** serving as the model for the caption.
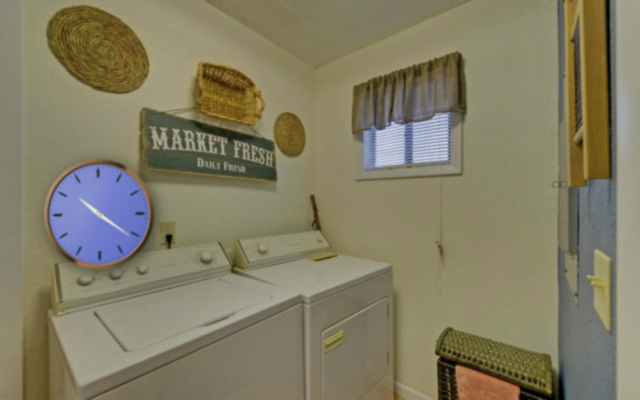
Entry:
**10:21**
